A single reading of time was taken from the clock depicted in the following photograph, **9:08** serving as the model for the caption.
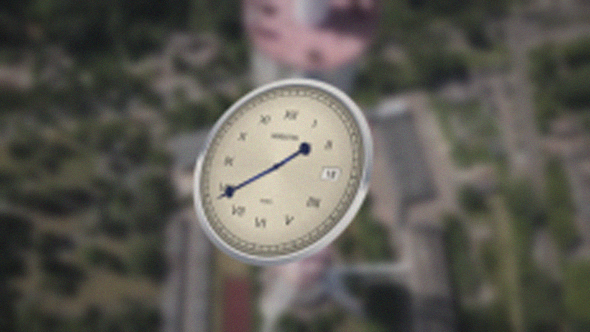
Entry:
**1:39**
